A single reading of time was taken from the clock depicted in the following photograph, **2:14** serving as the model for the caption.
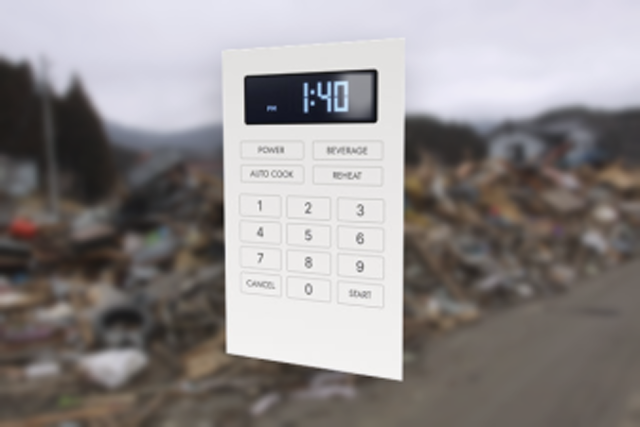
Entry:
**1:40**
